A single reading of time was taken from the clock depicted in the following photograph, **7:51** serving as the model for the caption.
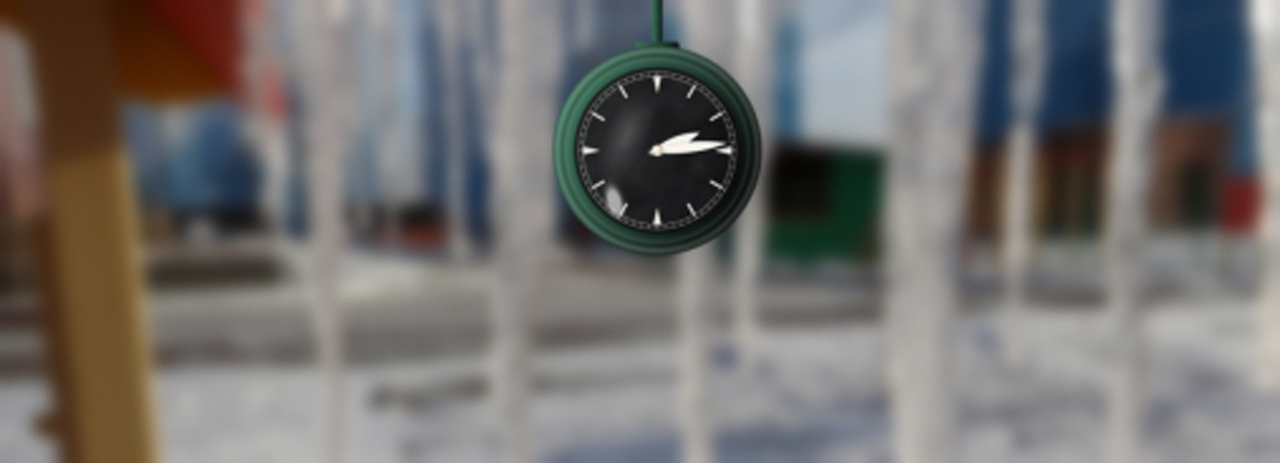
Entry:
**2:14**
